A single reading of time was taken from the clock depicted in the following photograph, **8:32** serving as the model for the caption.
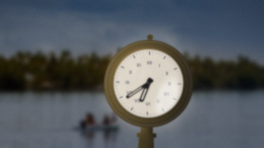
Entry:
**6:39**
